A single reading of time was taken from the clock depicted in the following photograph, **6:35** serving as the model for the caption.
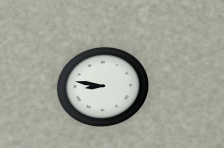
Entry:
**8:47**
